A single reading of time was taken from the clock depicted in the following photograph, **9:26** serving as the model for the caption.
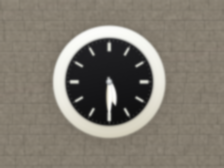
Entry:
**5:30**
